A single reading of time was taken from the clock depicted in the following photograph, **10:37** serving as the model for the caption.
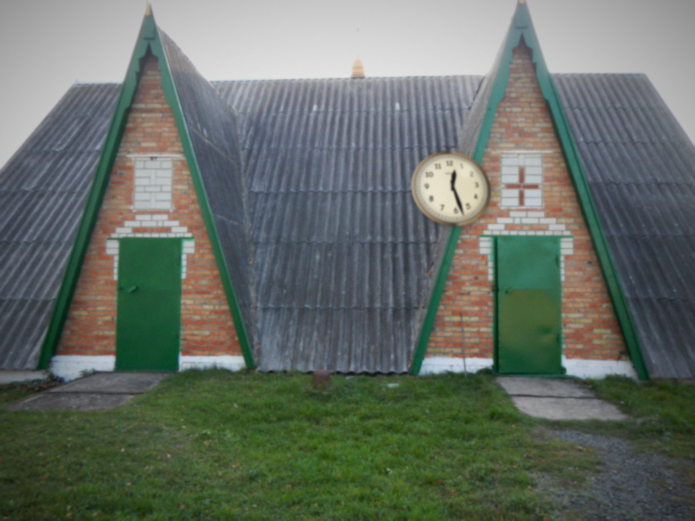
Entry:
**12:28**
